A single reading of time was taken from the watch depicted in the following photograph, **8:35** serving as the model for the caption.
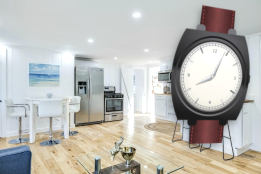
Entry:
**8:04**
